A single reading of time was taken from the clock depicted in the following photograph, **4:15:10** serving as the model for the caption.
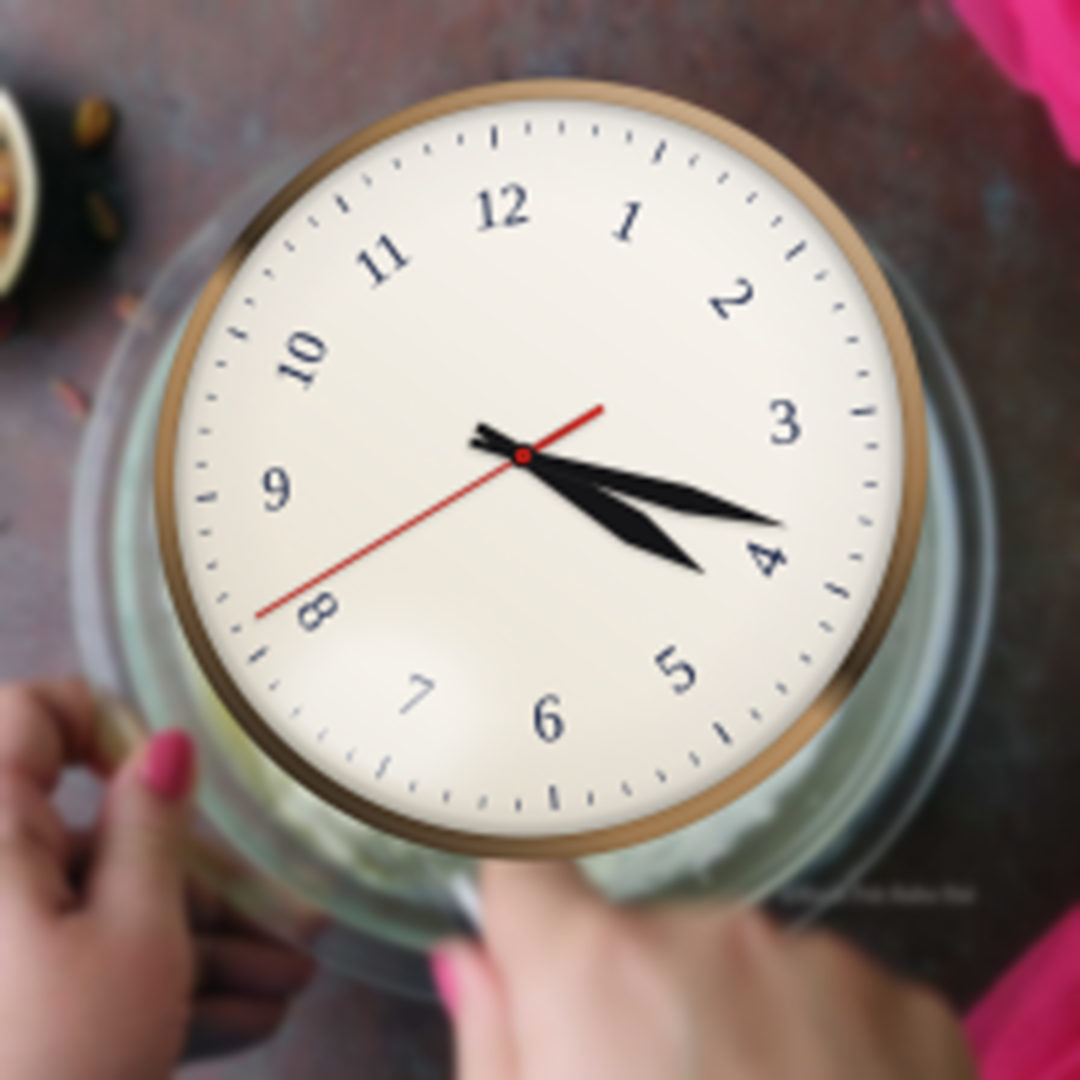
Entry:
**4:18:41**
